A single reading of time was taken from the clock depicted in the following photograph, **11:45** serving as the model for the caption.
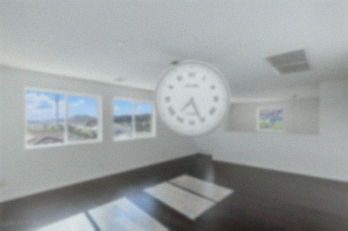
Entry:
**7:26**
